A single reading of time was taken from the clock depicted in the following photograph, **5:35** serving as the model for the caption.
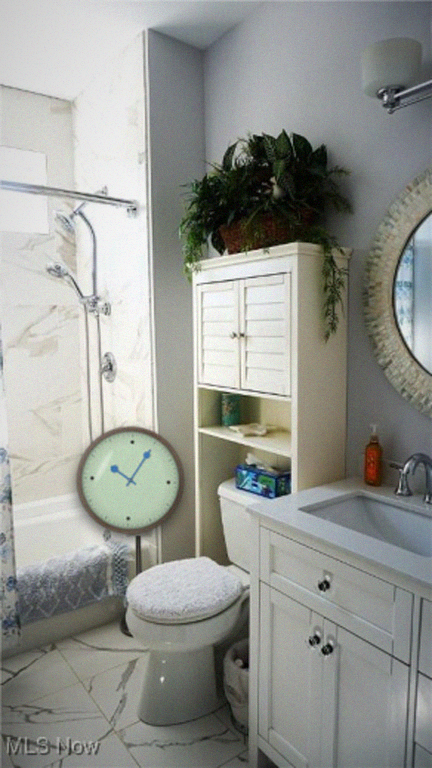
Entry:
**10:05**
